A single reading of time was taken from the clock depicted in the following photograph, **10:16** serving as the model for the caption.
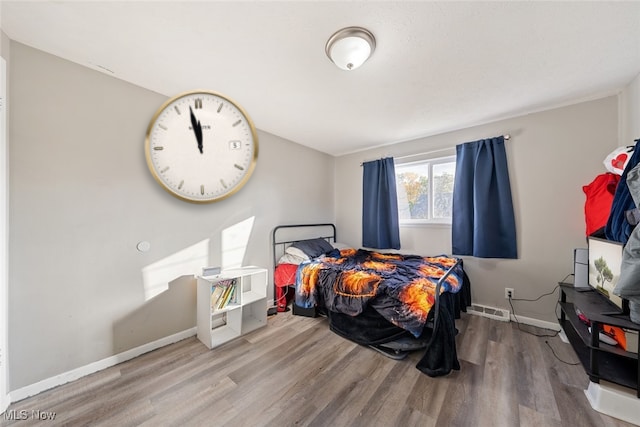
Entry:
**11:58**
